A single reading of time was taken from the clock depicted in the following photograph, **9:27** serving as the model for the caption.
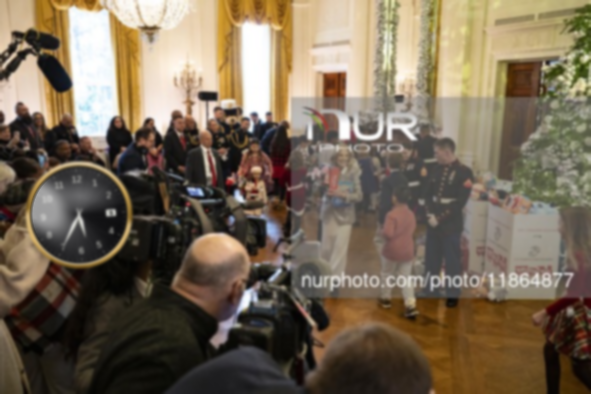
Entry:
**5:35**
